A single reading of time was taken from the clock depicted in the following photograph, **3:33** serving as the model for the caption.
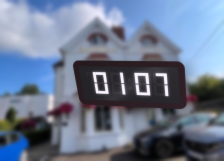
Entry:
**1:07**
